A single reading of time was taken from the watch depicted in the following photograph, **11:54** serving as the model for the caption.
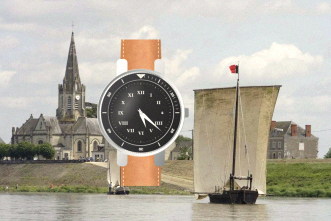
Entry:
**5:22**
